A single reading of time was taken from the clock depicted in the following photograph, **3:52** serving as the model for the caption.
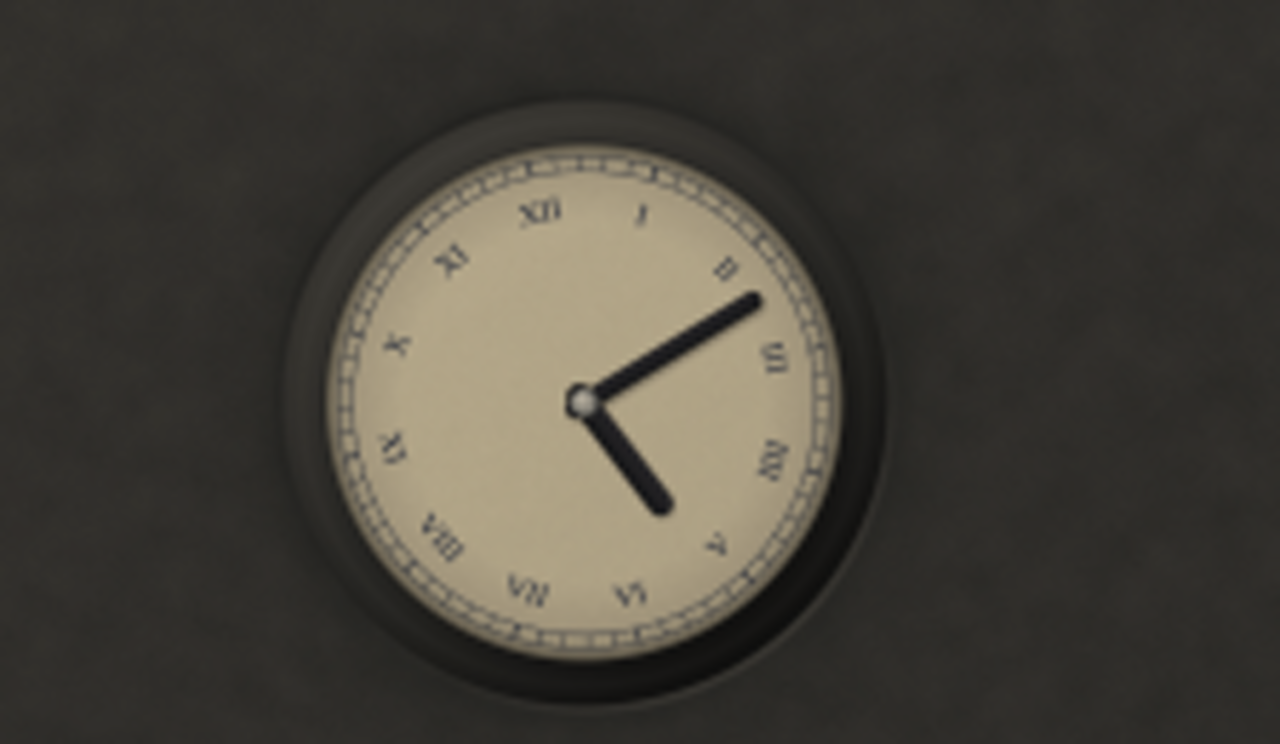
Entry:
**5:12**
